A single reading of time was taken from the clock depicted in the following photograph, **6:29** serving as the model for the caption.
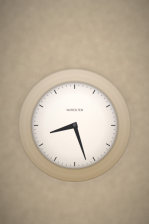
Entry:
**8:27**
